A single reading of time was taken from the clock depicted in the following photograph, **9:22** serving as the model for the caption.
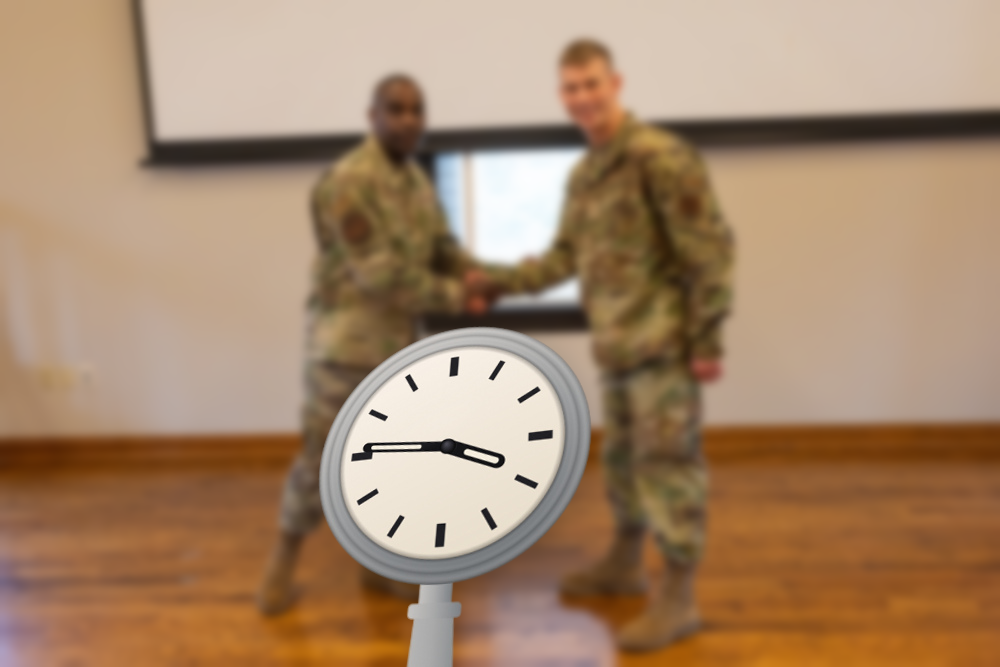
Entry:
**3:46**
